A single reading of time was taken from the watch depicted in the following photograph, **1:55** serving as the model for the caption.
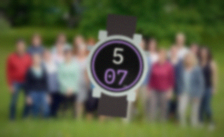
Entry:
**5:07**
